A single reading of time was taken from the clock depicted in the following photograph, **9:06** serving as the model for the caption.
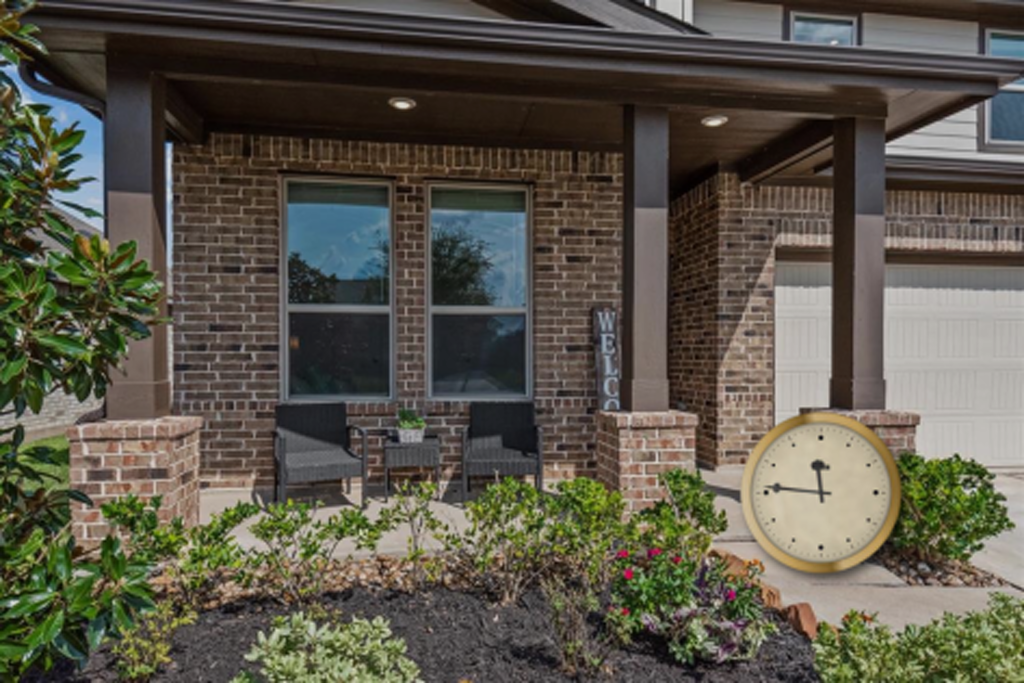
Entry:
**11:46**
